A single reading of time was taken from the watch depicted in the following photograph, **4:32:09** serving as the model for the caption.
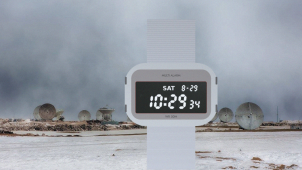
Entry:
**10:29:34**
